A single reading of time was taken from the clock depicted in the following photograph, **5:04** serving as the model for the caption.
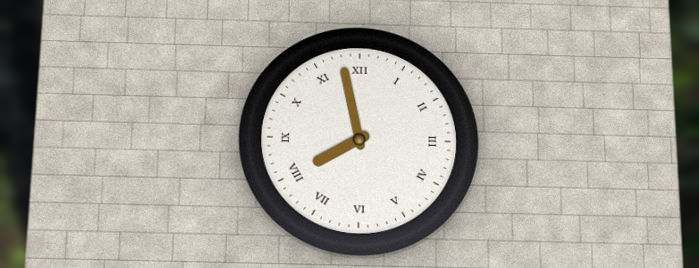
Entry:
**7:58**
